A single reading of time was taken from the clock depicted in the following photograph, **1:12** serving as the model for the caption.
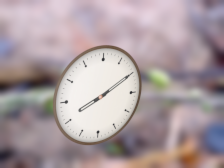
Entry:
**8:10**
